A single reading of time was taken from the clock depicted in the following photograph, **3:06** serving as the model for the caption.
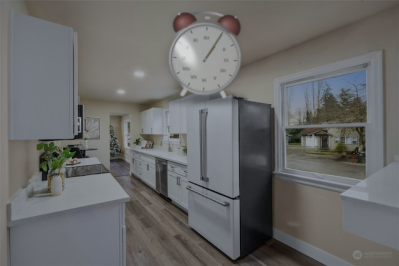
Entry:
**1:05**
